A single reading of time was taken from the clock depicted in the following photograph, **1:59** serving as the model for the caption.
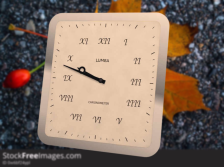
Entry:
**9:48**
